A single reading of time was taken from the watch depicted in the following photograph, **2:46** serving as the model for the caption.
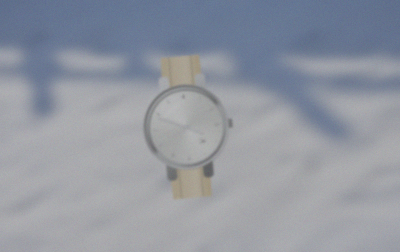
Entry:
**3:49**
